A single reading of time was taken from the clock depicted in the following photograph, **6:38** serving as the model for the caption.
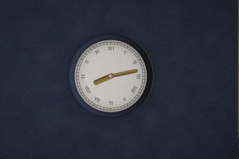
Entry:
**8:13**
